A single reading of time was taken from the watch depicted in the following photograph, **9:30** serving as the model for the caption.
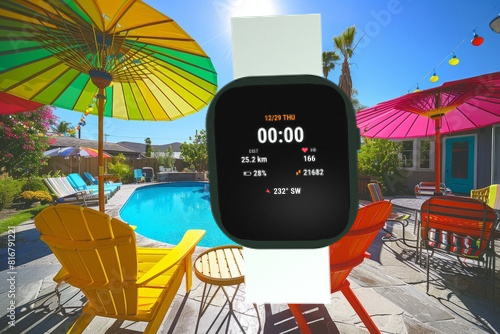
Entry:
**0:00**
